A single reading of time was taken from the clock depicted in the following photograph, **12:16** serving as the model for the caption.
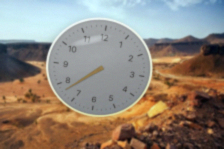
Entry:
**7:38**
